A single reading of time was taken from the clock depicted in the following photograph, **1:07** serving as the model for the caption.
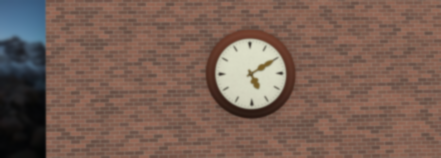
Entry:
**5:10**
